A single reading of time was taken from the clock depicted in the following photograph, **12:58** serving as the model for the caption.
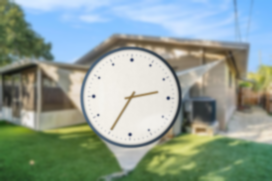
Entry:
**2:35**
